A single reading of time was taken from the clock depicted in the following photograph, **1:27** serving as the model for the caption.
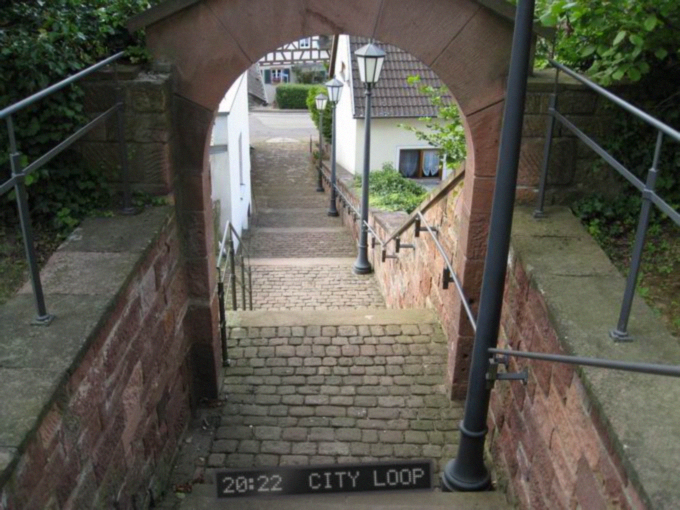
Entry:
**20:22**
